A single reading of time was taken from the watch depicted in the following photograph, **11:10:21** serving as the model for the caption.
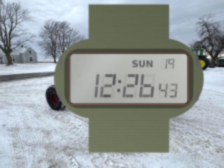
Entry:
**12:26:43**
